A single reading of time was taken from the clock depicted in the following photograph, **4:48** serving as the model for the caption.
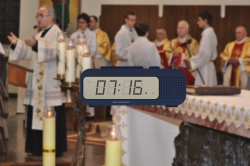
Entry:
**7:16**
